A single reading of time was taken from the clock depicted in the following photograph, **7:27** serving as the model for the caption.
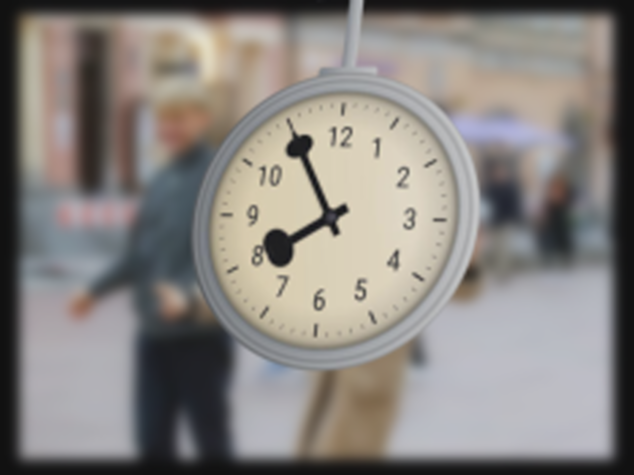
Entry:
**7:55**
